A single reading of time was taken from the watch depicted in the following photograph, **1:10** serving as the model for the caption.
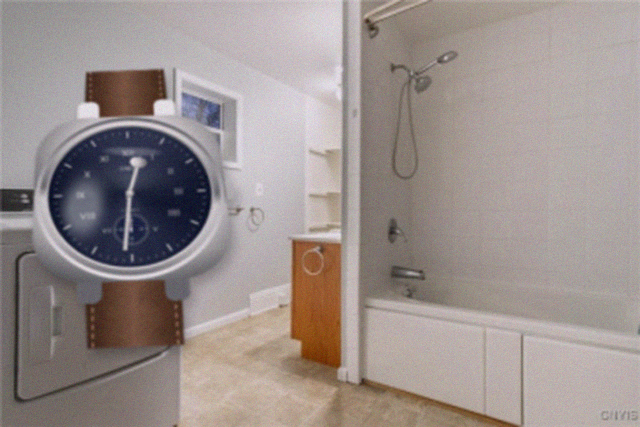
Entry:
**12:31**
